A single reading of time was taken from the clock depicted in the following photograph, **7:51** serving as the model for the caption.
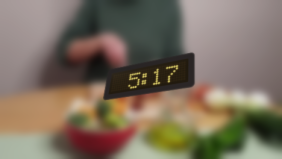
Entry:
**5:17**
